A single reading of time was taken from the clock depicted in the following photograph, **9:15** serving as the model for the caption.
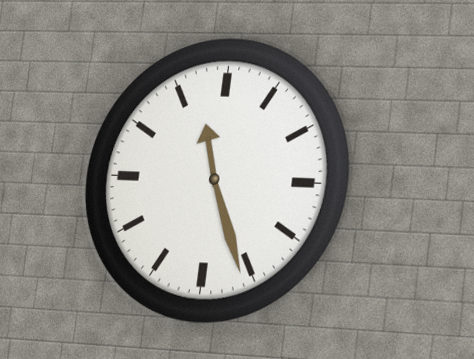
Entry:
**11:26**
